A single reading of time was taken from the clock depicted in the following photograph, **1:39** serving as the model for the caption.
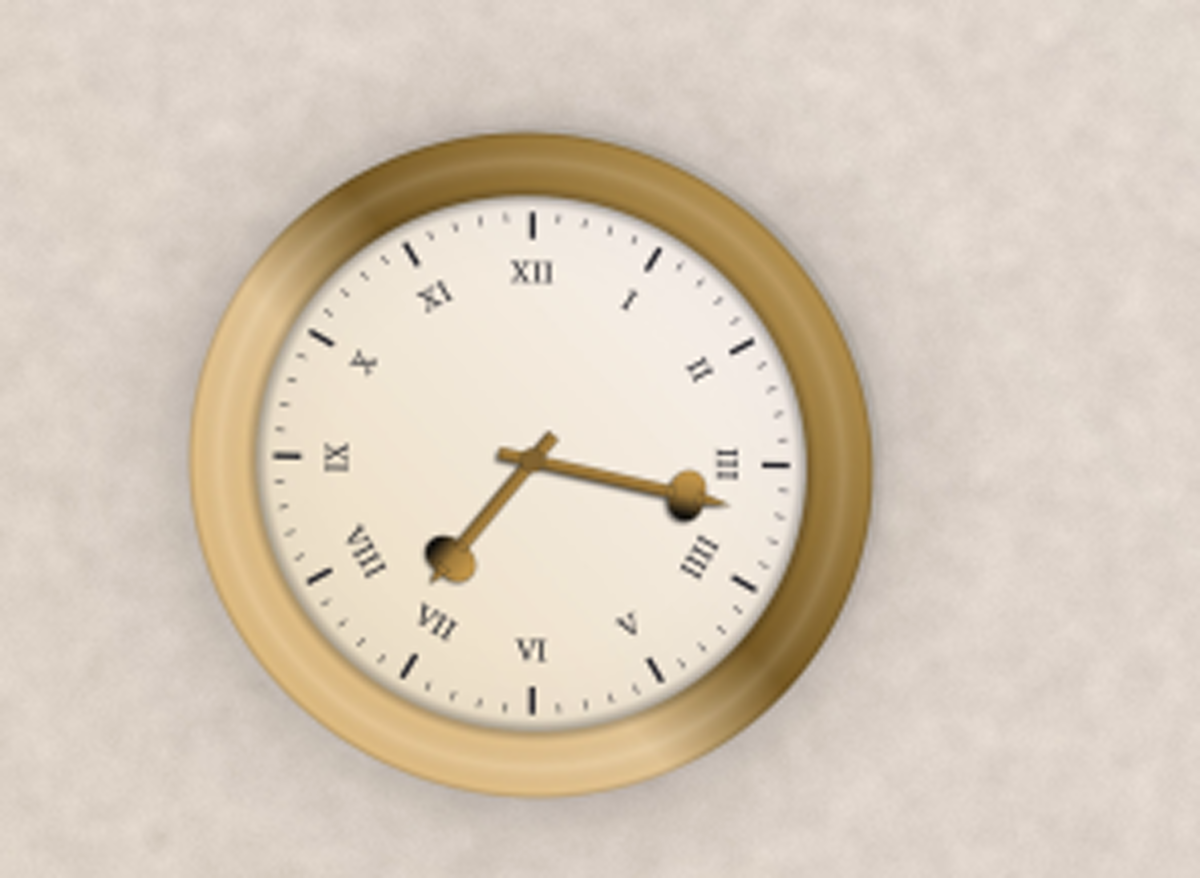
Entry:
**7:17**
